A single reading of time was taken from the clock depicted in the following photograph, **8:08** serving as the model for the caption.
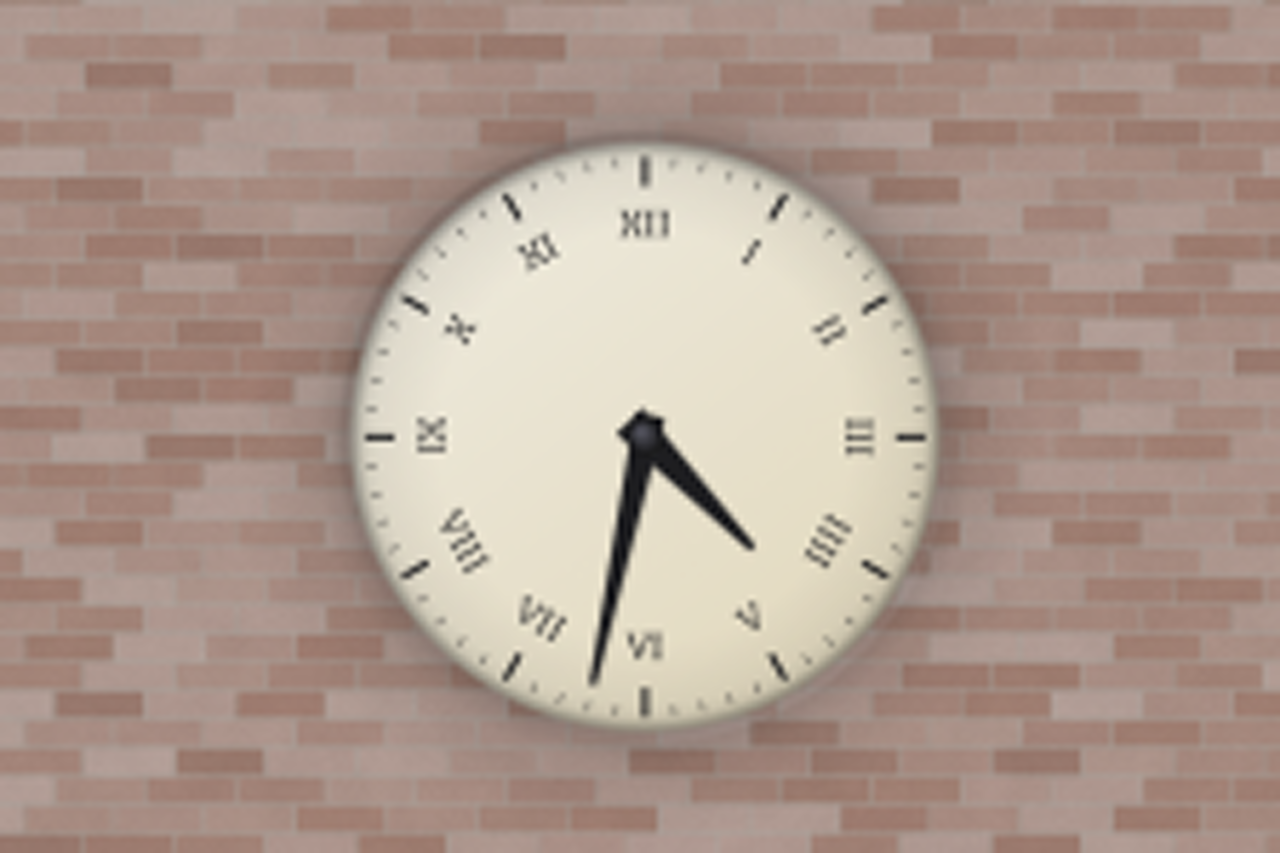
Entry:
**4:32**
